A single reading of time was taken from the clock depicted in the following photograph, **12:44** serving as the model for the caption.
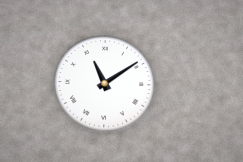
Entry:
**11:09**
